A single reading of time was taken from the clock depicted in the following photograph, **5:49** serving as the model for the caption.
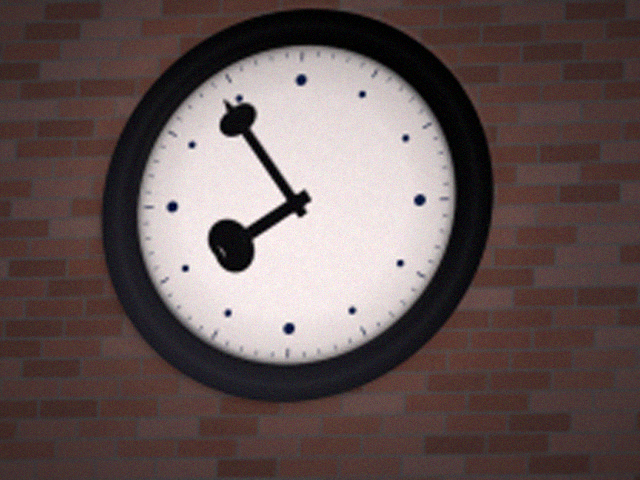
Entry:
**7:54**
